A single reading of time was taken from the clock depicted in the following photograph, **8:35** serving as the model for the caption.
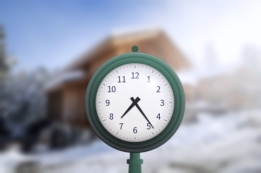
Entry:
**7:24**
